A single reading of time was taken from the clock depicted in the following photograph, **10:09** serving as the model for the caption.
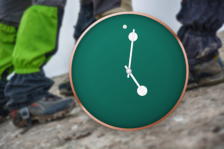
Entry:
**5:02**
